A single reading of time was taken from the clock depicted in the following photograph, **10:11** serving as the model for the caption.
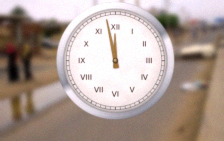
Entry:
**11:58**
